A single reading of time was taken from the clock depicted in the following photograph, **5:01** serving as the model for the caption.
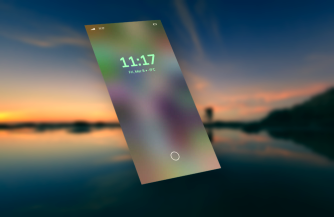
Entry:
**11:17**
